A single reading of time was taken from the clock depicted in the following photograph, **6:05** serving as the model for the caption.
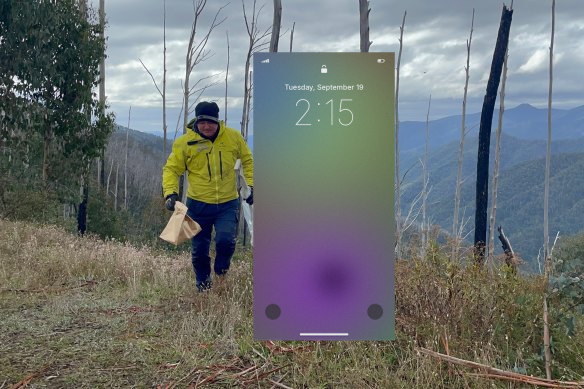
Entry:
**2:15**
